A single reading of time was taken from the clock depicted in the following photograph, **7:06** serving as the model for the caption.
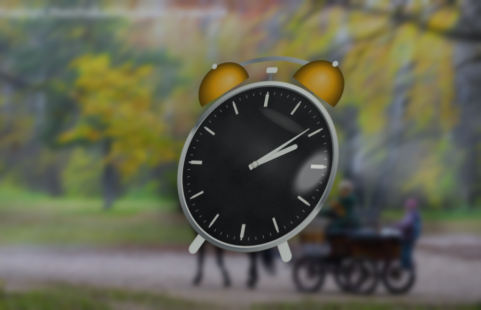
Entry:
**2:09**
